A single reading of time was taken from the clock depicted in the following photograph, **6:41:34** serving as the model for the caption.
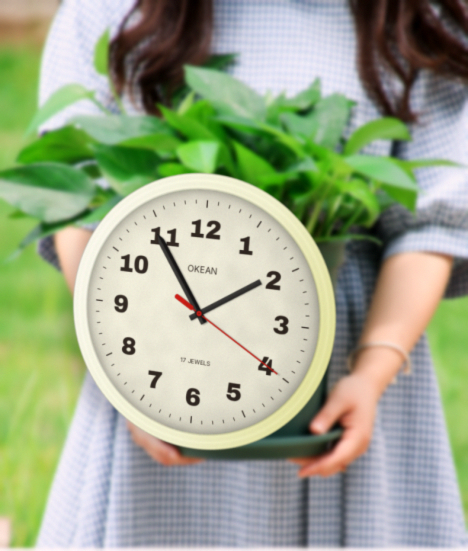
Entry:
**1:54:20**
